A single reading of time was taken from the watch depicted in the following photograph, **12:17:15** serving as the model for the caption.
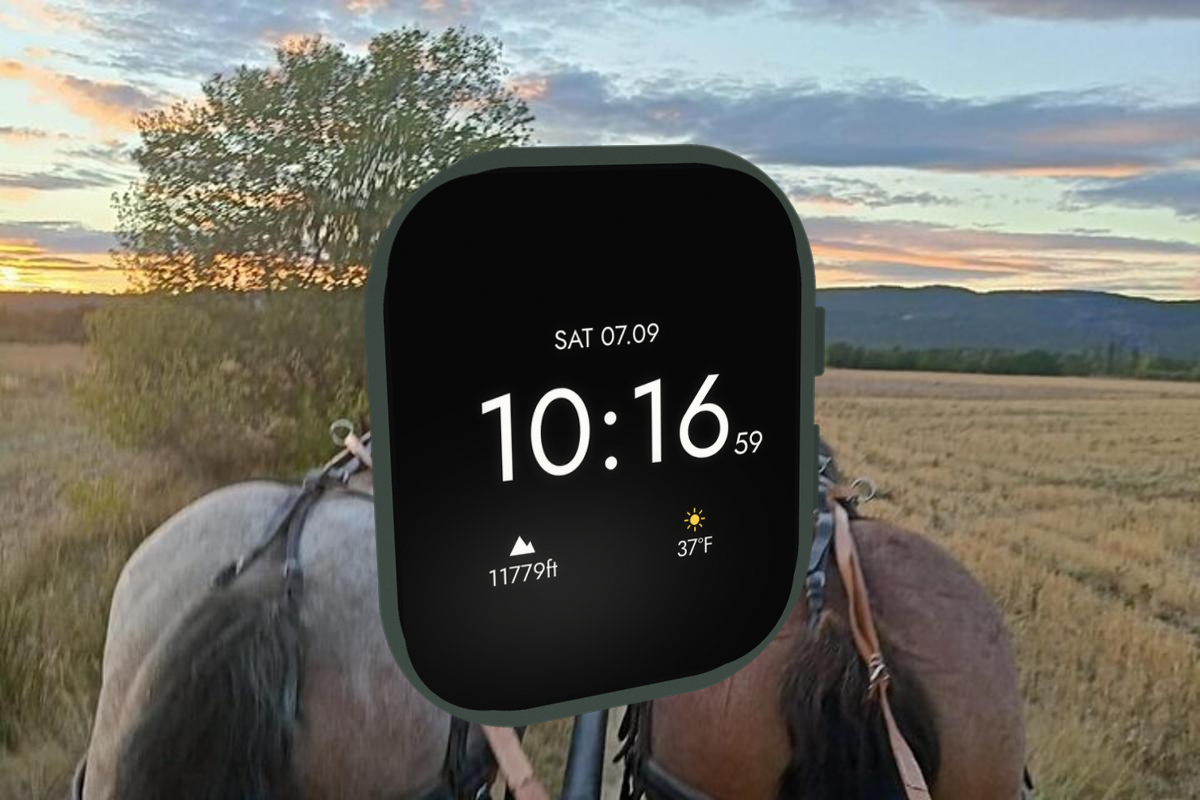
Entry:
**10:16:59**
